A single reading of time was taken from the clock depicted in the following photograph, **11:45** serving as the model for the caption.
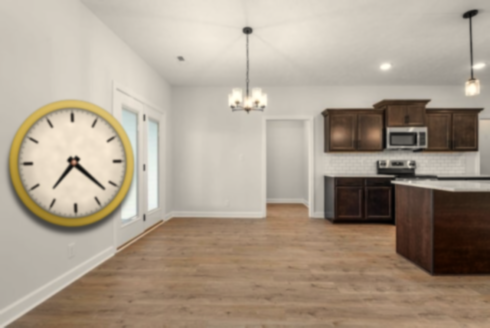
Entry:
**7:22**
